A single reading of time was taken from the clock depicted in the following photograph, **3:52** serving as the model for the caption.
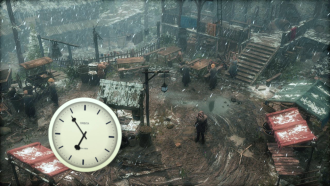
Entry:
**6:54**
